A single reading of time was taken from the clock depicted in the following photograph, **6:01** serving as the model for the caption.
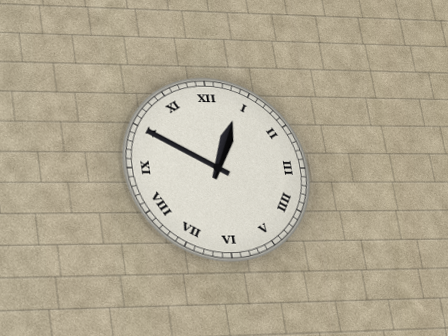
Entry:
**12:50**
